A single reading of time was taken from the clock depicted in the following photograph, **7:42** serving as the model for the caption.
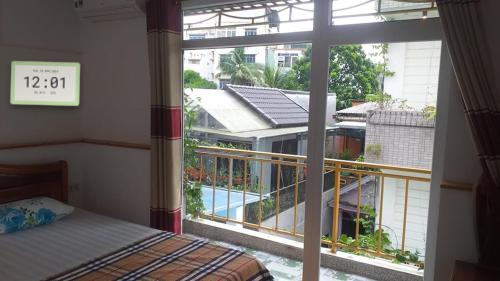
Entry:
**12:01**
